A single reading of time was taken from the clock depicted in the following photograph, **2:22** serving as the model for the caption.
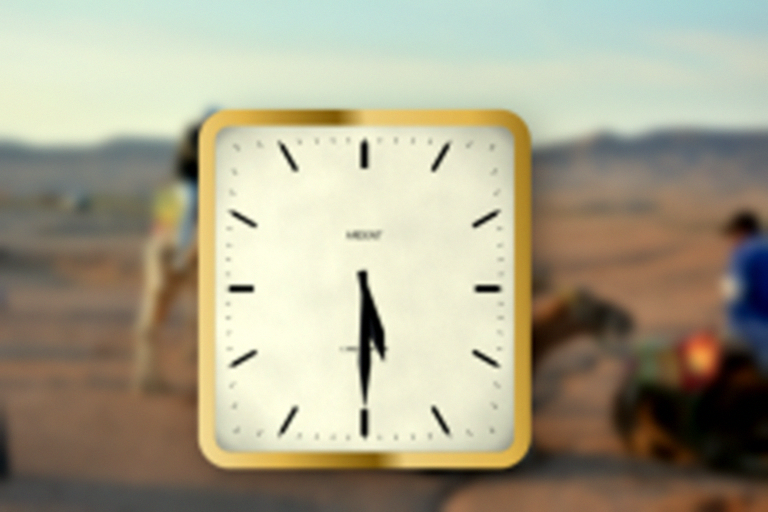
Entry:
**5:30**
